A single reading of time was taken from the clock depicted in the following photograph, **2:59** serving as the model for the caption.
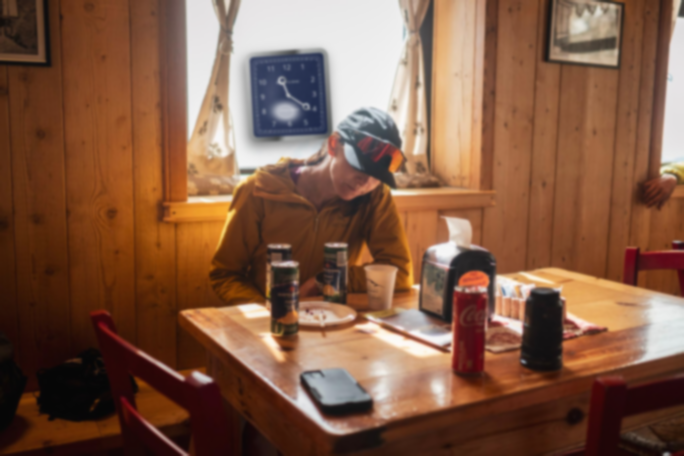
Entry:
**11:21**
